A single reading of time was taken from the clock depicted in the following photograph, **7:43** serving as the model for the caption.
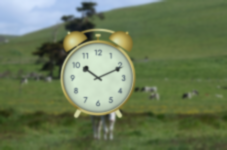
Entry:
**10:11**
